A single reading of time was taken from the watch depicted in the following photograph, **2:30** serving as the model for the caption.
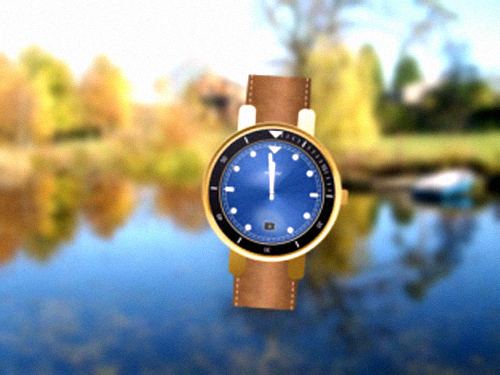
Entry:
**11:59**
